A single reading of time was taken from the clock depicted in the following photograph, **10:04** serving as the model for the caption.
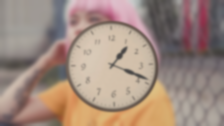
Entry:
**1:19**
